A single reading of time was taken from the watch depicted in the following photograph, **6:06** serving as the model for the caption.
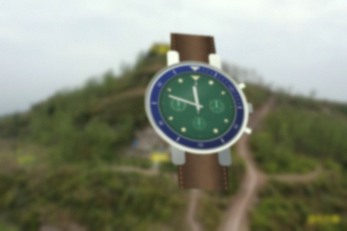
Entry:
**11:48**
